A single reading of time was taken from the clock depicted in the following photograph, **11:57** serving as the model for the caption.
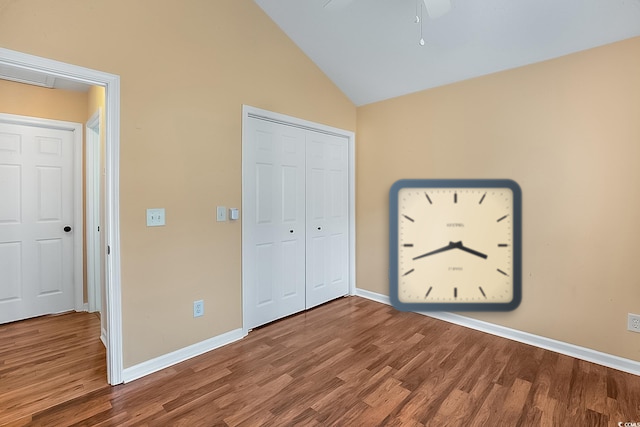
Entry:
**3:42**
